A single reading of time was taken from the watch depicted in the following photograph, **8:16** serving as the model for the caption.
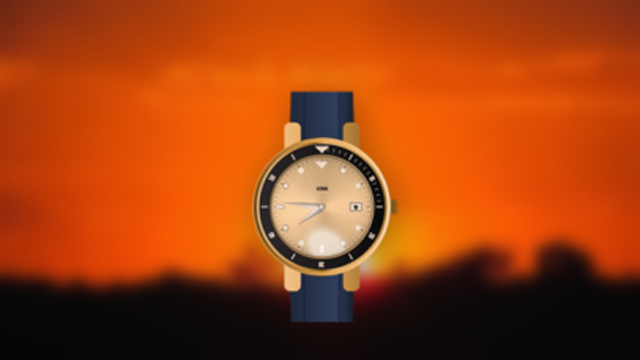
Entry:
**7:46**
